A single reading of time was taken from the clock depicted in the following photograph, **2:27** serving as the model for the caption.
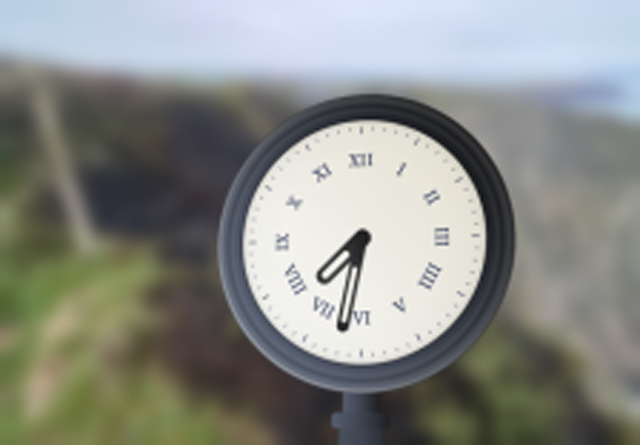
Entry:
**7:32**
